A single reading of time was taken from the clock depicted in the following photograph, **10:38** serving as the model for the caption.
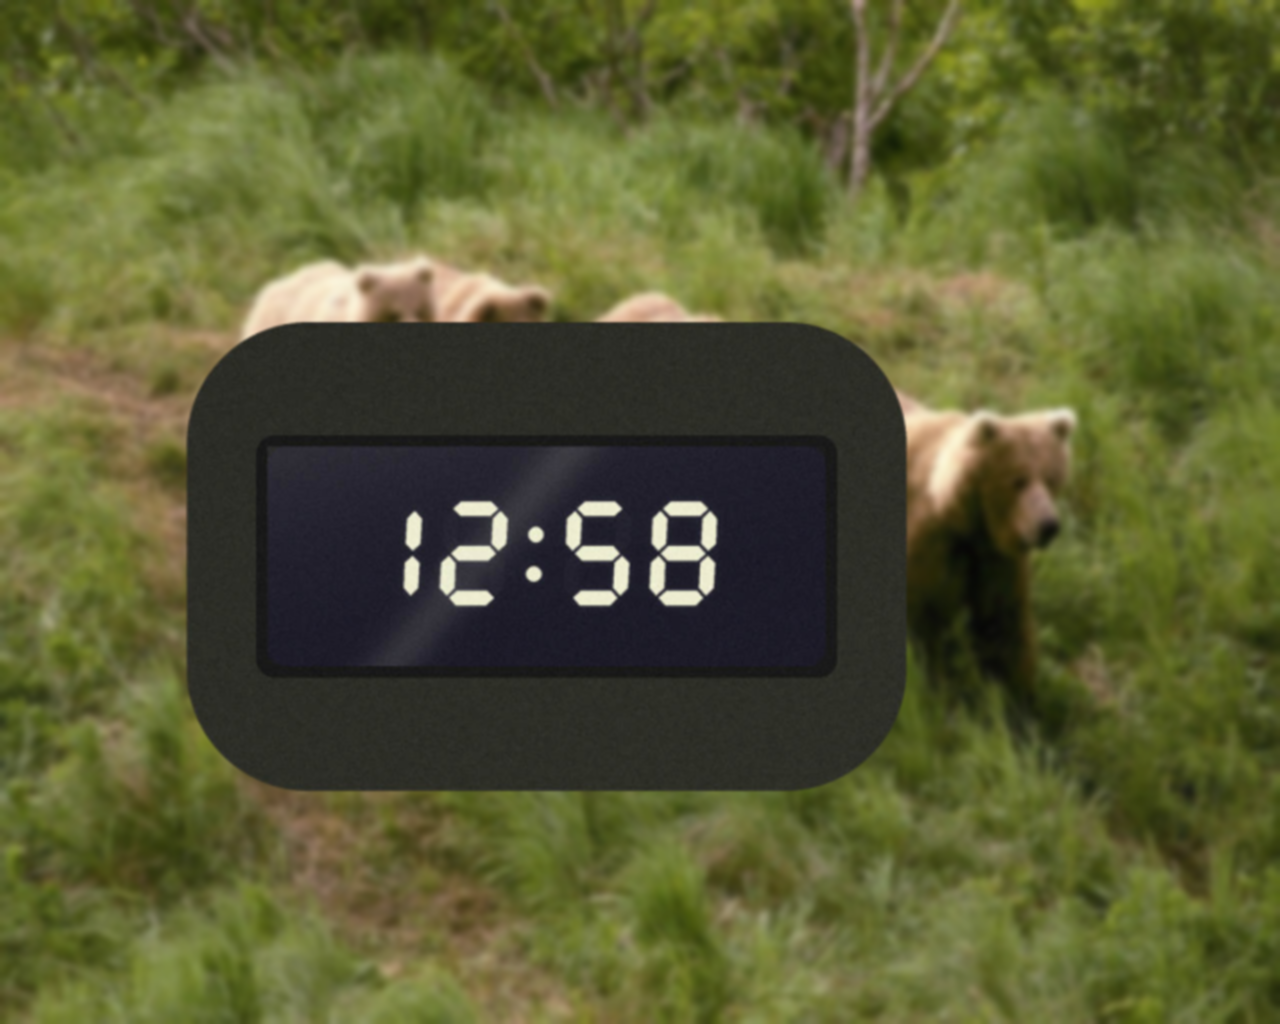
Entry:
**12:58**
